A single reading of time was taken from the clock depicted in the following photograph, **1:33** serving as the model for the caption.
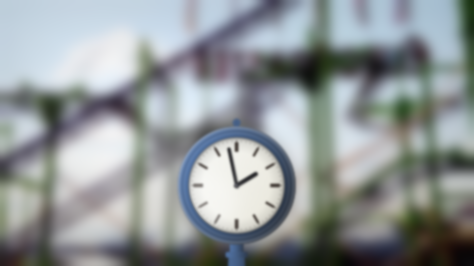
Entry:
**1:58**
